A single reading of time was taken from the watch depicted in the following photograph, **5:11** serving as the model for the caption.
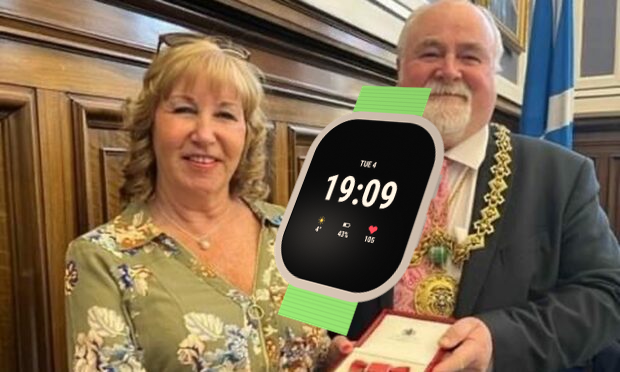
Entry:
**19:09**
